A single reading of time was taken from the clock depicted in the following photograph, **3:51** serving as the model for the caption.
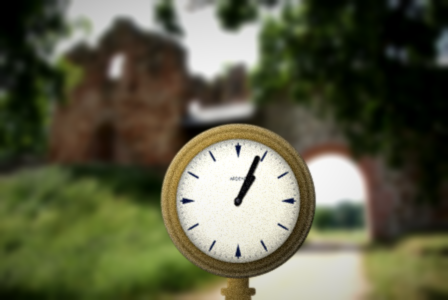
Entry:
**1:04**
